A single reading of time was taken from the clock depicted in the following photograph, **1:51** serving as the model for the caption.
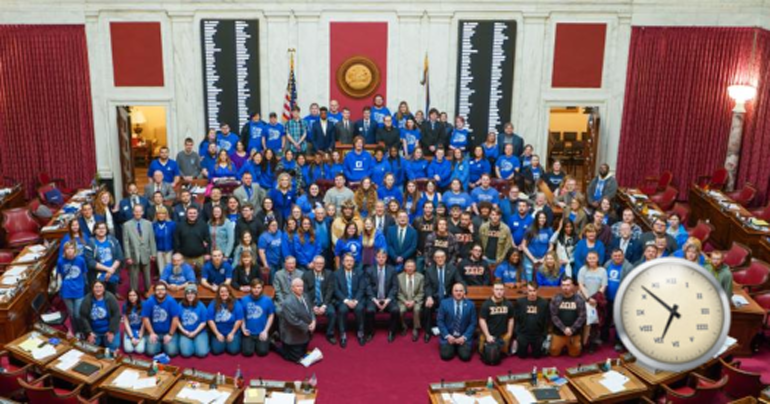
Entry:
**6:52**
